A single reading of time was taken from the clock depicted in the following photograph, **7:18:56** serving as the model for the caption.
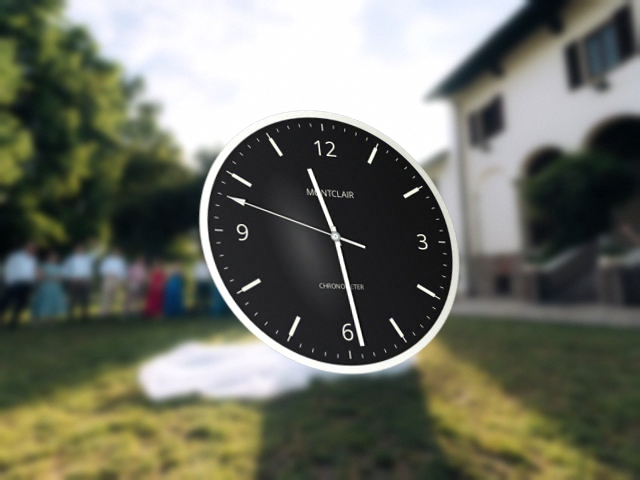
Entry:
**11:28:48**
